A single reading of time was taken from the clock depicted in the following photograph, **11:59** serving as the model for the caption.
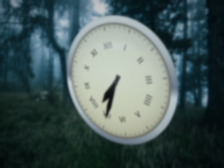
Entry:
**7:35**
